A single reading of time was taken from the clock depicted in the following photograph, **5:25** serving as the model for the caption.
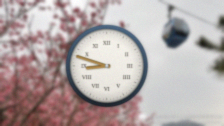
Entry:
**8:48**
